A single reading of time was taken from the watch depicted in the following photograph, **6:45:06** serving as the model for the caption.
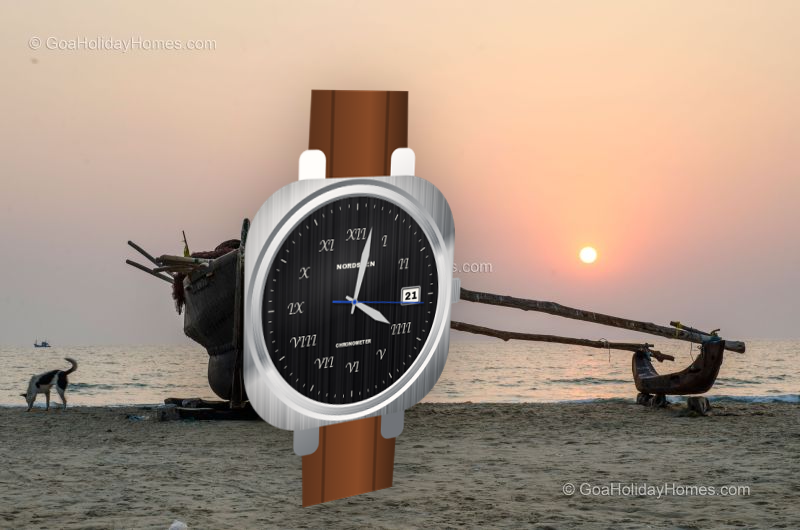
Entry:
**4:02:16**
